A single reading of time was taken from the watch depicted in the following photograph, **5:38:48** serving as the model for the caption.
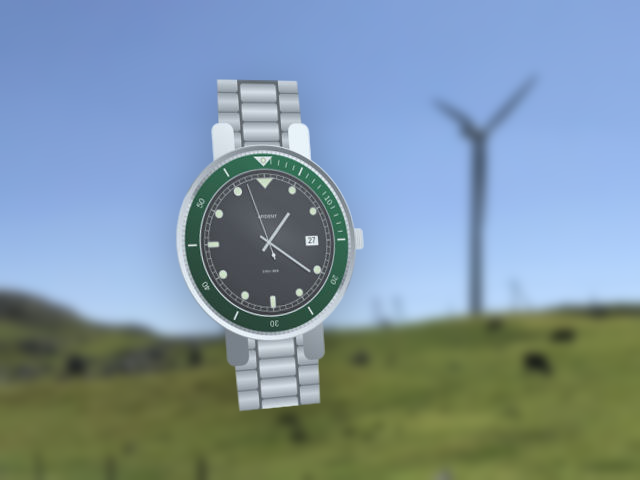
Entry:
**1:20:57**
